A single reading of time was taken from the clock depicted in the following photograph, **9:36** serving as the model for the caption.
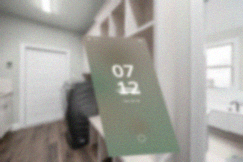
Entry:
**7:12**
